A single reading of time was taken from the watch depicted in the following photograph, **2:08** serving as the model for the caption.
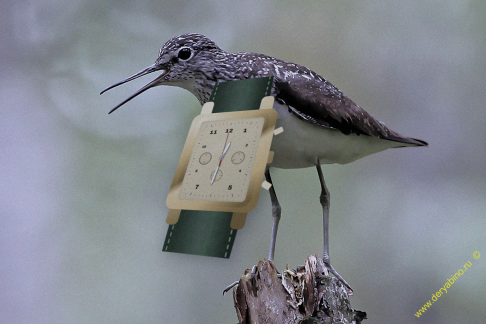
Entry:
**12:31**
